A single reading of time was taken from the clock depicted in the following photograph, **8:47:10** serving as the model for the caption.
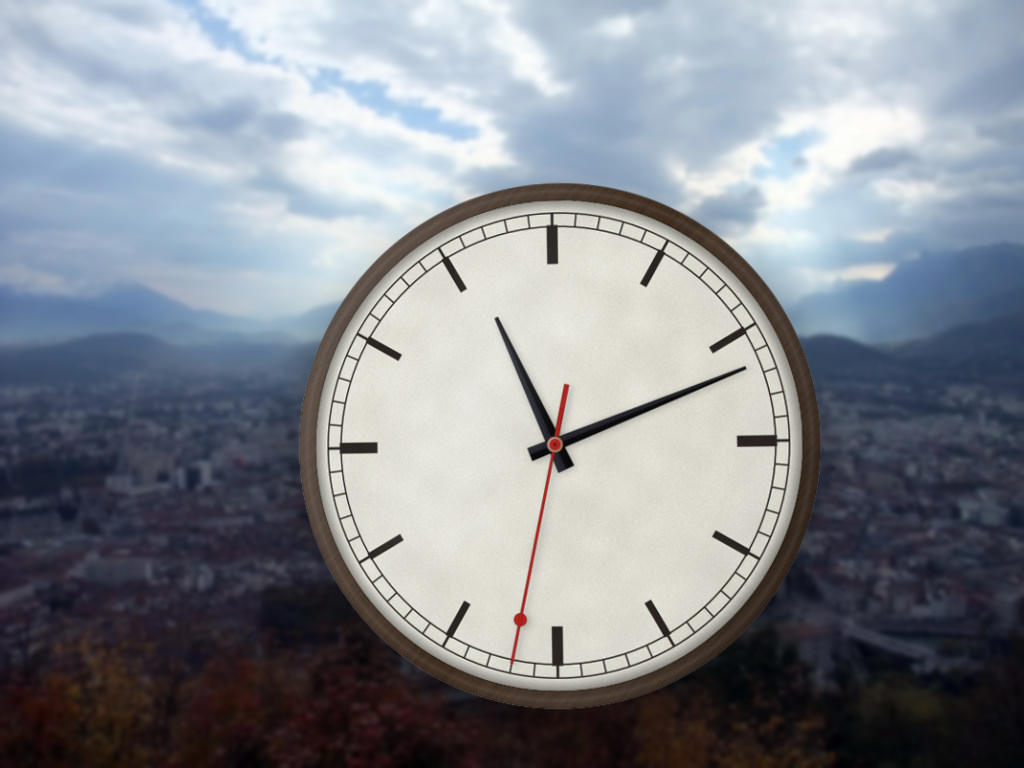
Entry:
**11:11:32**
